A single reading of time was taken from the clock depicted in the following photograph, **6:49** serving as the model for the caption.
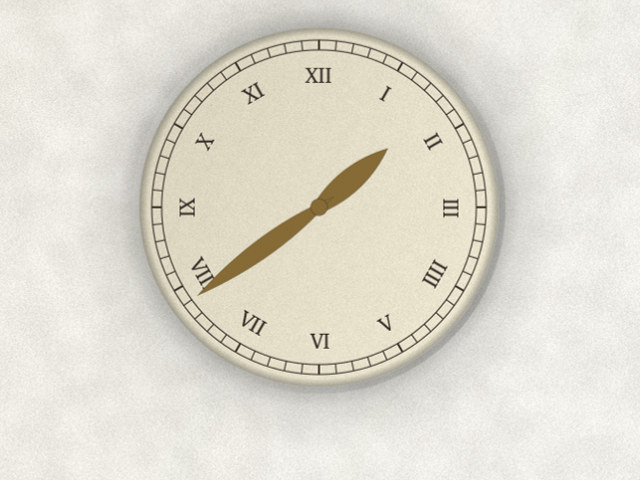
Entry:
**1:39**
